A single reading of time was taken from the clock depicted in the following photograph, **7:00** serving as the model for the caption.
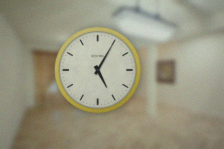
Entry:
**5:05**
